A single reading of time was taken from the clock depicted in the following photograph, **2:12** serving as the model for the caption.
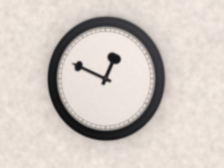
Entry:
**12:49**
